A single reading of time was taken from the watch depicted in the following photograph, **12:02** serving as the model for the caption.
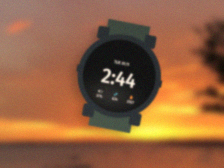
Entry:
**2:44**
